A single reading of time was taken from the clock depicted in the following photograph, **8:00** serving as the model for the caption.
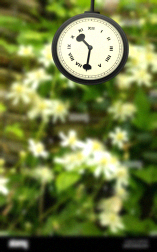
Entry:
**10:31**
